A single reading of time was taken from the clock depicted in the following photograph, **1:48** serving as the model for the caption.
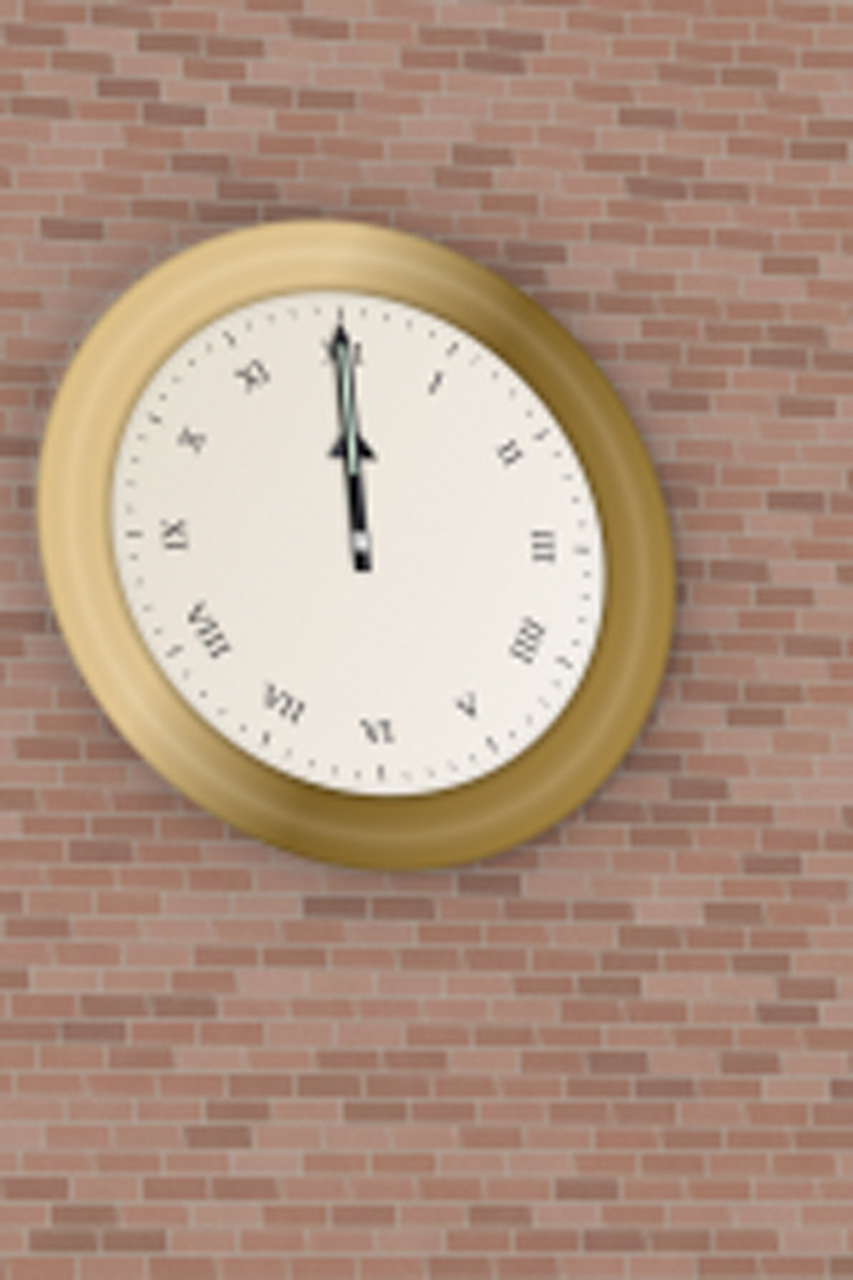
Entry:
**12:00**
